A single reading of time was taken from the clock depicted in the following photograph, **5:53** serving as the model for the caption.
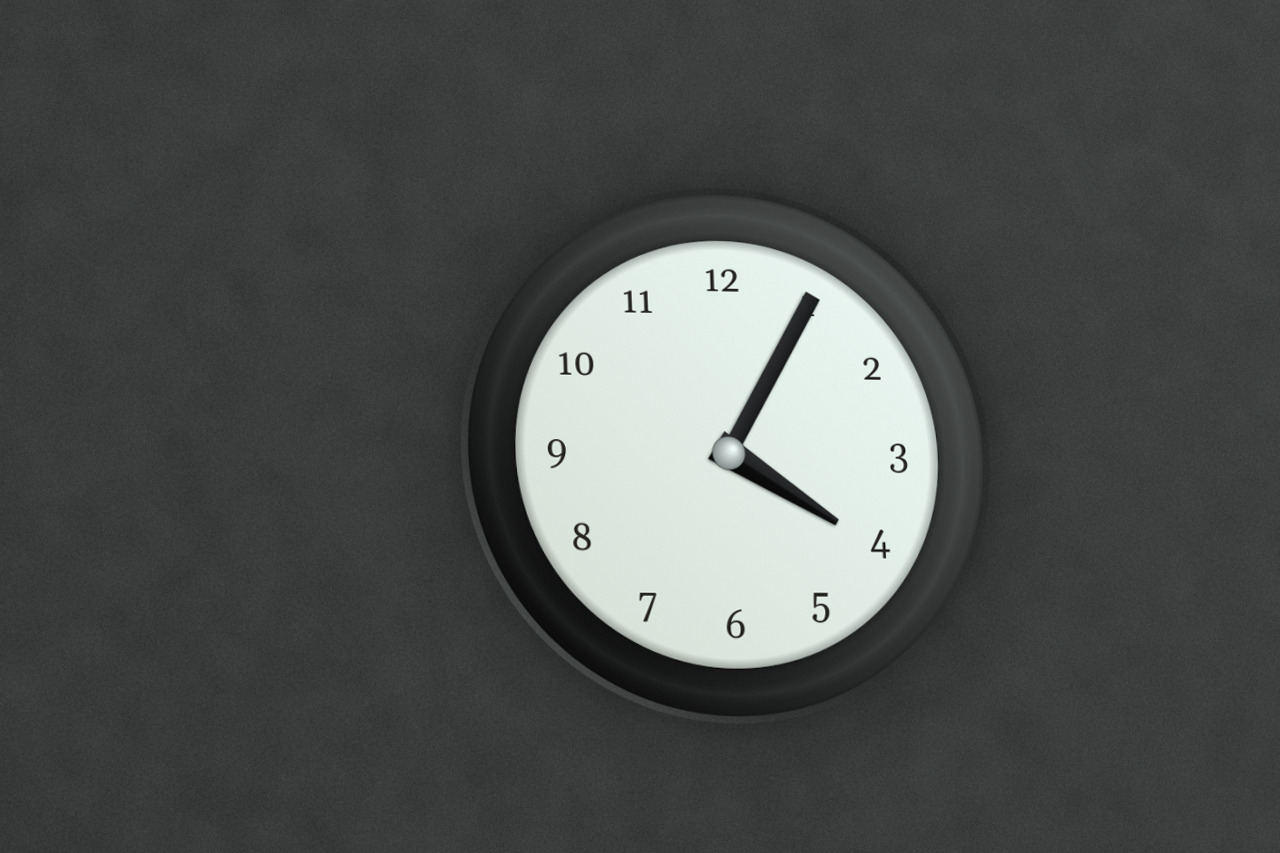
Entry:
**4:05**
